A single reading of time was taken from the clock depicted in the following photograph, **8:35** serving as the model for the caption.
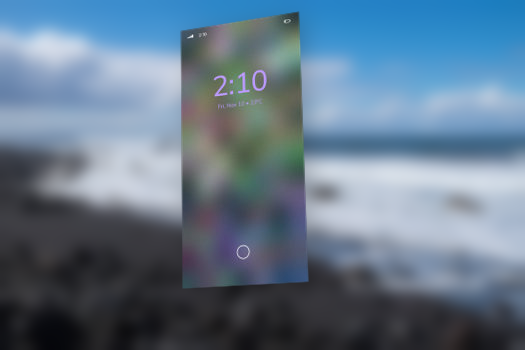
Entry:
**2:10**
